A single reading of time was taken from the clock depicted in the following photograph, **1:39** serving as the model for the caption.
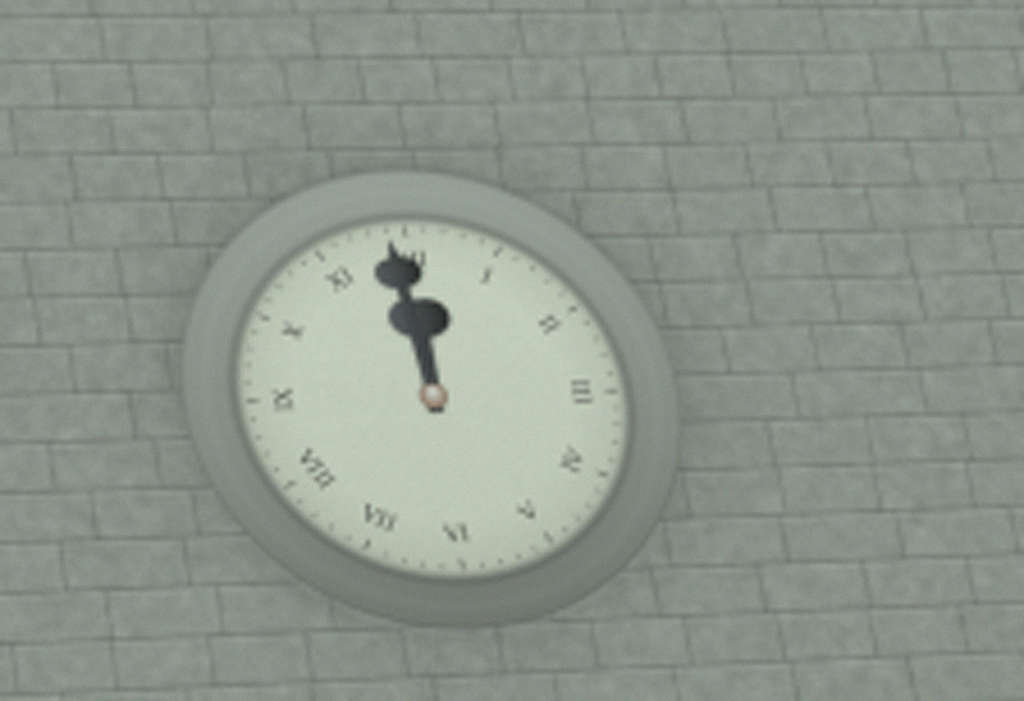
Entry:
**11:59**
